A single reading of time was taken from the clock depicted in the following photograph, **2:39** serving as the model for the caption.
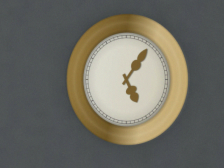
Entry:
**5:06**
